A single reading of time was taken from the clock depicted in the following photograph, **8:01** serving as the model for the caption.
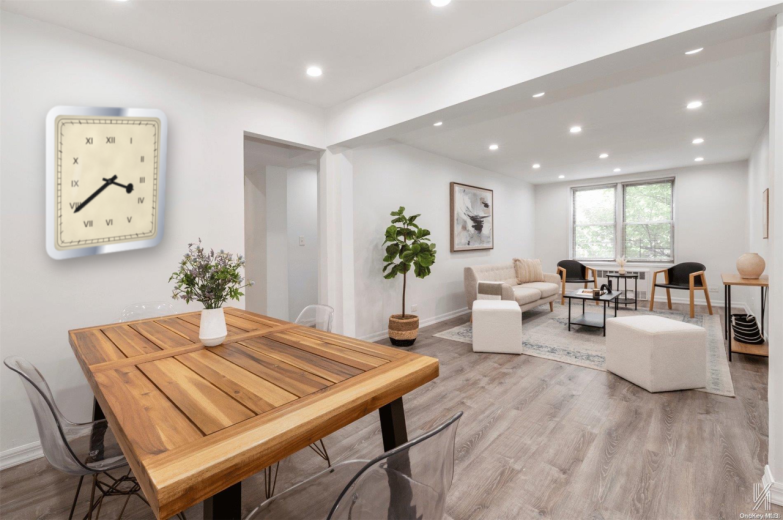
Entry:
**3:39**
